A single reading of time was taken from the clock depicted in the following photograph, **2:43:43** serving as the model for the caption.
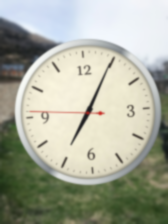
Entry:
**7:04:46**
